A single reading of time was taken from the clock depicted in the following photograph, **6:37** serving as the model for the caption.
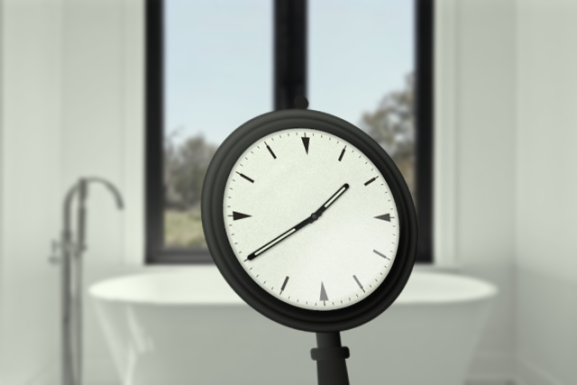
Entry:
**1:40**
